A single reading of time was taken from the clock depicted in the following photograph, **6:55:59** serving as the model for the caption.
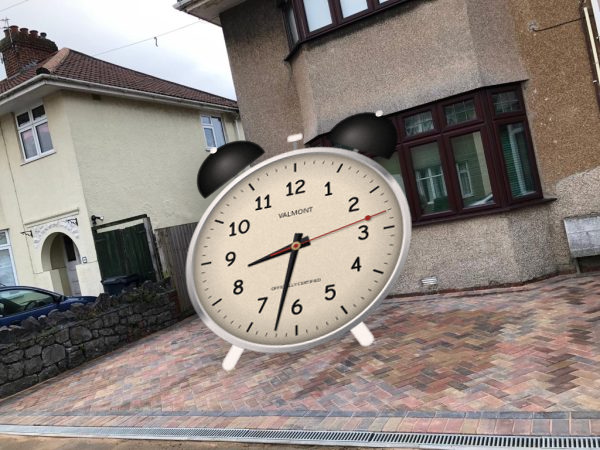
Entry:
**8:32:13**
